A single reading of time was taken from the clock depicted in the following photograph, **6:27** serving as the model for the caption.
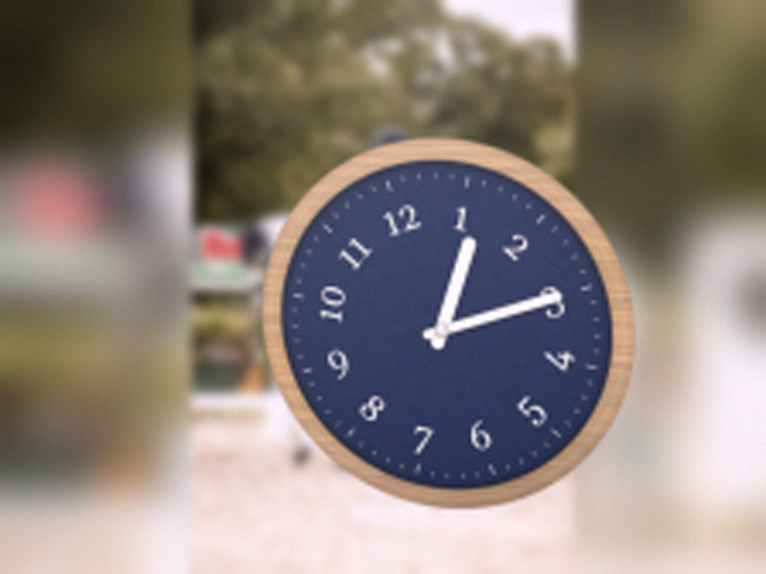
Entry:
**1:15**
